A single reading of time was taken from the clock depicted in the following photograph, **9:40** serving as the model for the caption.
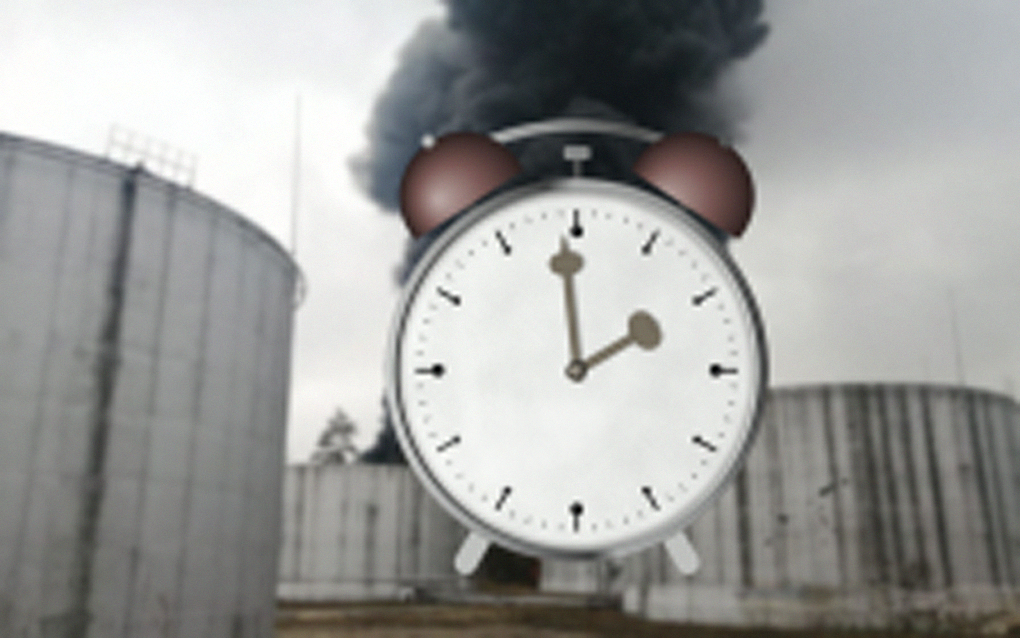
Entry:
**1:59**
